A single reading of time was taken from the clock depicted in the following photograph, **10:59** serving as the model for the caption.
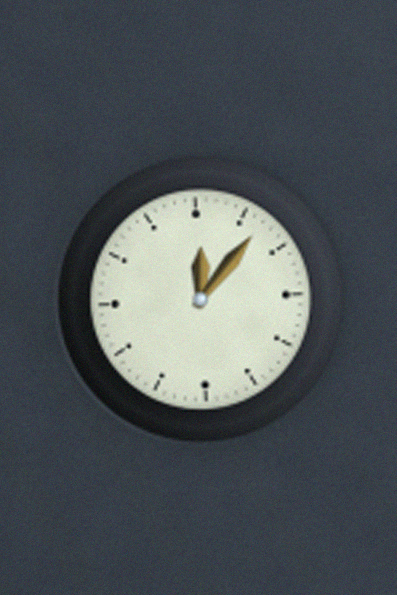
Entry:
**12:07**
